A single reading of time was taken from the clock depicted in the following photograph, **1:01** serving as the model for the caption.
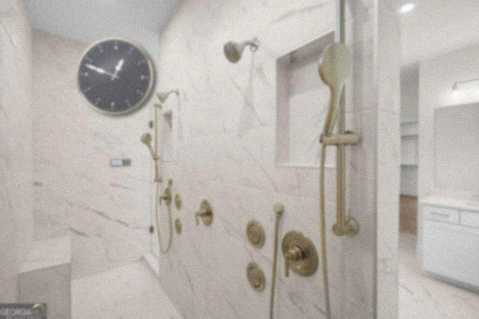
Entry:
**12:48**
